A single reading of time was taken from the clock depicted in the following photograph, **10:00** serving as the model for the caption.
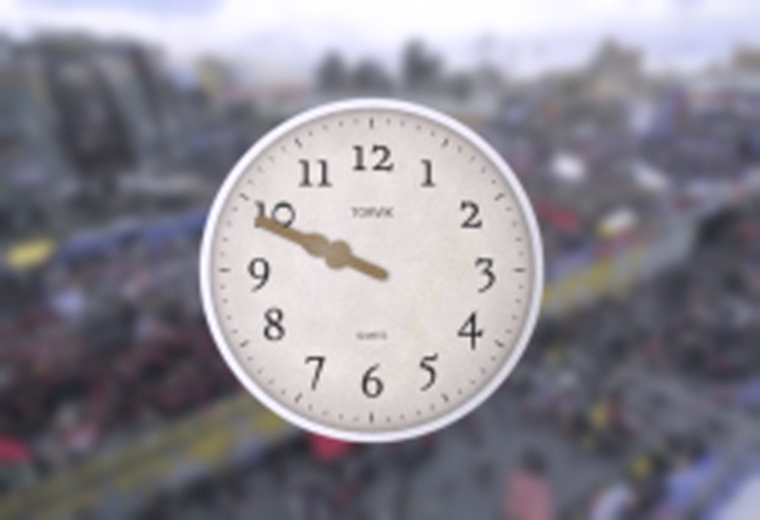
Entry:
**9:49**
